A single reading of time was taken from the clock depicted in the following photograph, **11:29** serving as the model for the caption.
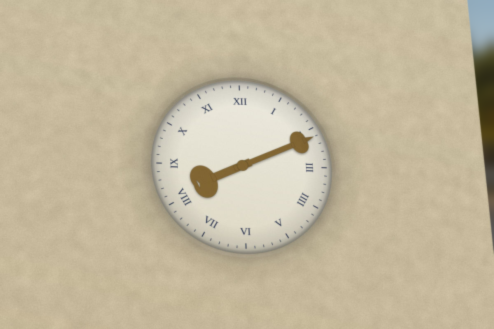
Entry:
**8:11**
